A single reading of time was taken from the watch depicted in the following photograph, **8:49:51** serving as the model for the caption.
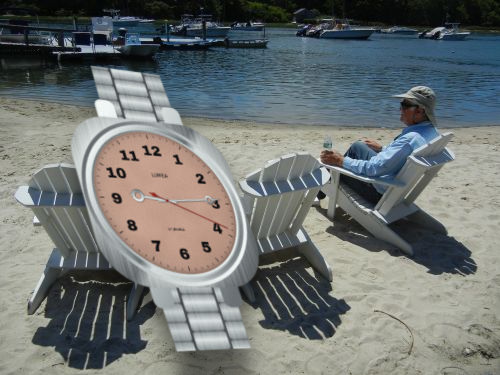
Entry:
**9:14:19**
